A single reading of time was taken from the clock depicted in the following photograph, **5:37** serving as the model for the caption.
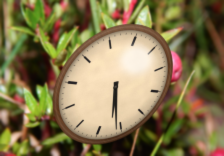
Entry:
**5:26**
